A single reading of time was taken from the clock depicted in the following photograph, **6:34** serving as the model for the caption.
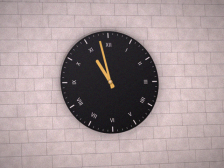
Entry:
**10:58**
